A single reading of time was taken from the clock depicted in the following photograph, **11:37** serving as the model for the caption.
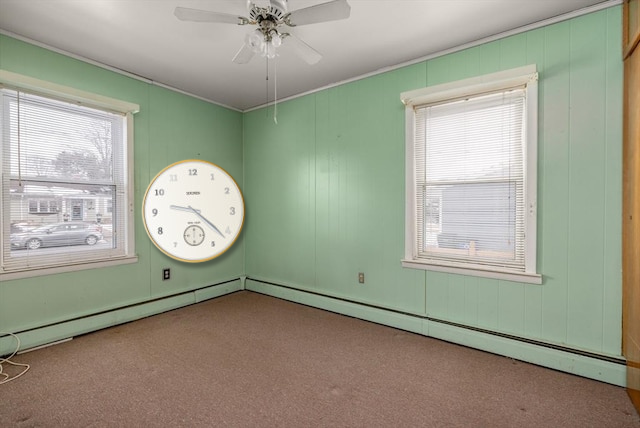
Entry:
**9:22**
